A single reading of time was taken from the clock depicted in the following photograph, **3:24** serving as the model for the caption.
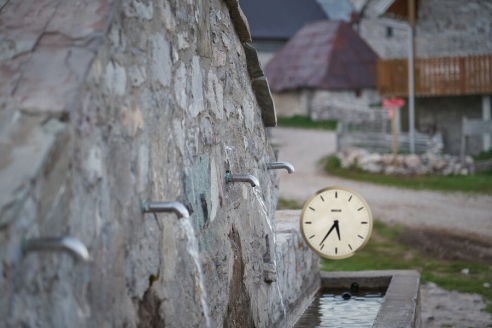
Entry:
**5:36**
